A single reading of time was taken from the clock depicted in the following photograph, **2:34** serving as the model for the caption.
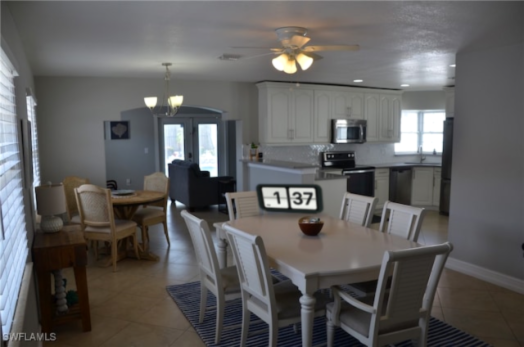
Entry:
**1:37**
